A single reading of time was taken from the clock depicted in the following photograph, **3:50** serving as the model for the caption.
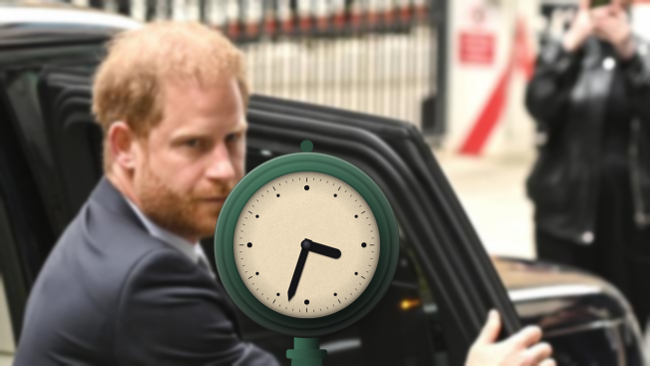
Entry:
**3:33**
